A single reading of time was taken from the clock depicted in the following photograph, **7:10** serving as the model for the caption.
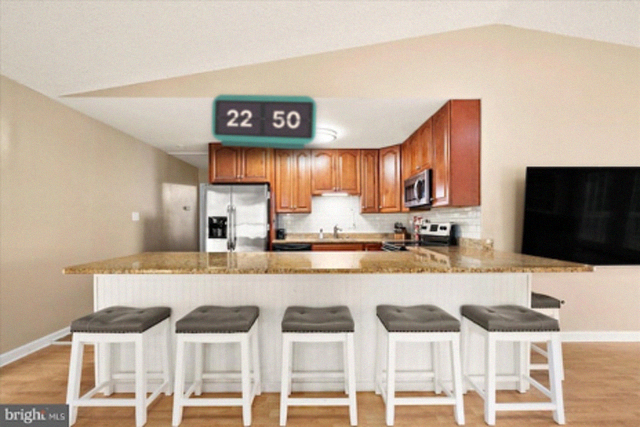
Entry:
**22:50**
